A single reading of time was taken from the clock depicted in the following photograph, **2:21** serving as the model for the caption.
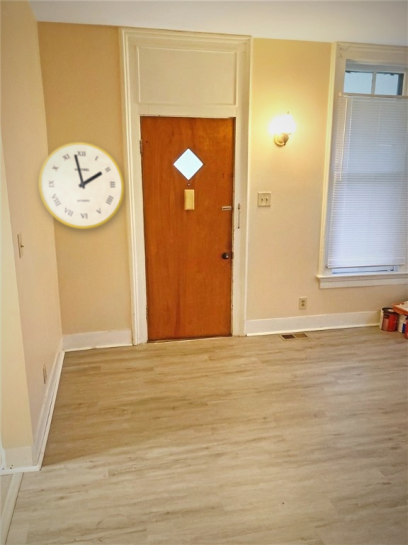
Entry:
**1:58**
